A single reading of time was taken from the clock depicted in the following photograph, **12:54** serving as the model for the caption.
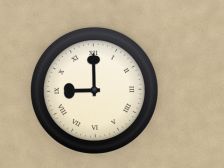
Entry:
**9:00**
